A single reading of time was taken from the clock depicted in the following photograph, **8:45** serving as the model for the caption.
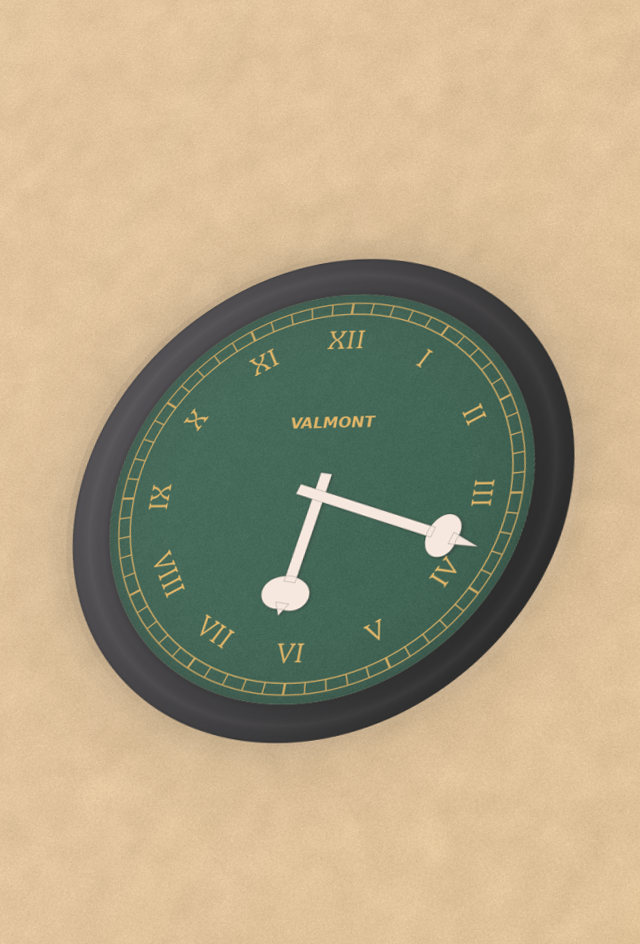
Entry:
**6:18**
